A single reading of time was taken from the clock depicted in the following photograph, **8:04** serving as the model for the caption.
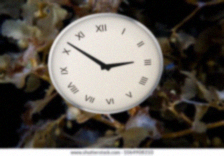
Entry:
**2:52**
